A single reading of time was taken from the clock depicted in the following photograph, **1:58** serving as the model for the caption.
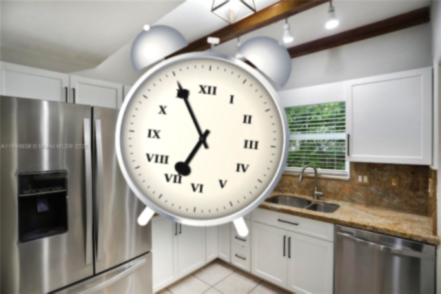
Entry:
**6:55**
